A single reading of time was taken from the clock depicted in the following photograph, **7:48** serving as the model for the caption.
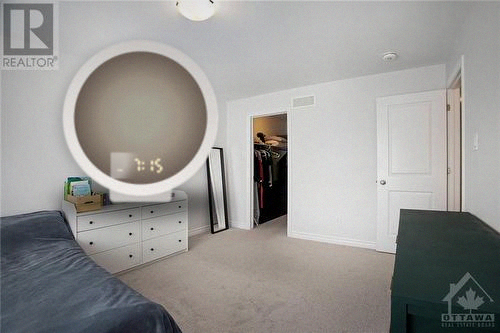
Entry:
**7:15**
